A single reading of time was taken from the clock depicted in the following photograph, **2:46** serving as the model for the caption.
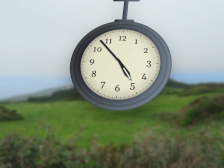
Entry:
**4:53**
